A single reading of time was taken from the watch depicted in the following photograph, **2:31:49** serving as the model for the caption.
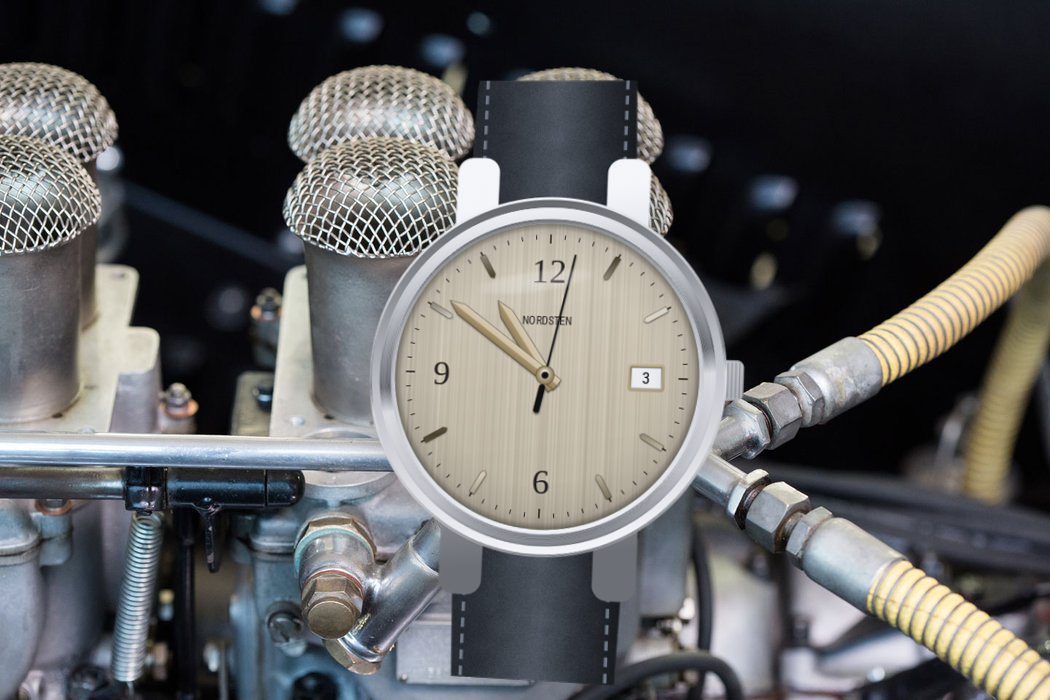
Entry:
**10:51:02**
